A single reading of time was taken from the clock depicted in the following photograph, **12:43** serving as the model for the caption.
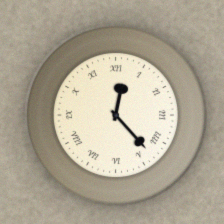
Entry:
**12:23**
